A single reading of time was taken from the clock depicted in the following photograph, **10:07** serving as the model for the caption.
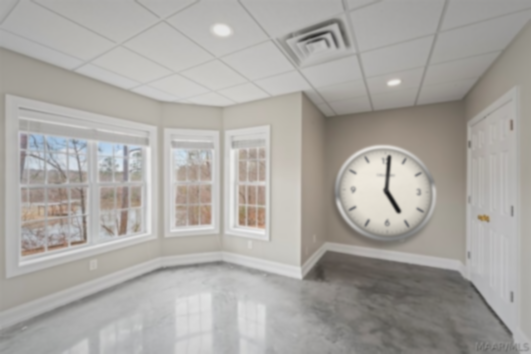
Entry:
**5:01**
